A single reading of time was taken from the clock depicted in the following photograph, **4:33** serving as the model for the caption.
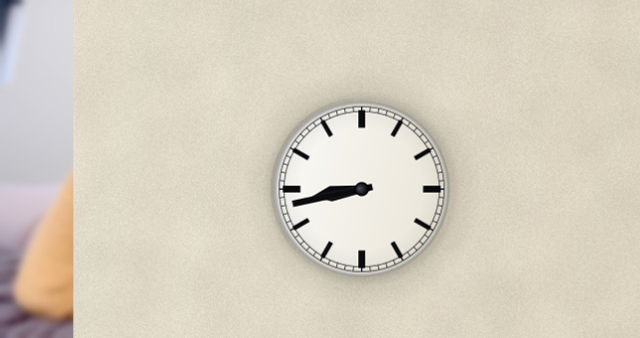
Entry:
**8:43**
